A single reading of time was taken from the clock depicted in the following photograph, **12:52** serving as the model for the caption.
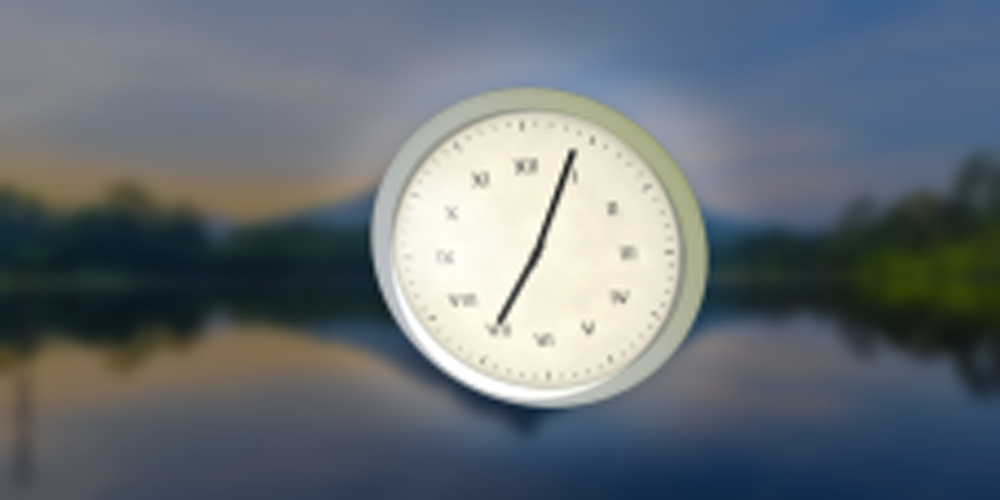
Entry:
**7:04**
